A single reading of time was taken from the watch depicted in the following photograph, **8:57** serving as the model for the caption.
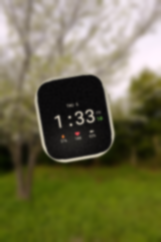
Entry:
**1:33**
